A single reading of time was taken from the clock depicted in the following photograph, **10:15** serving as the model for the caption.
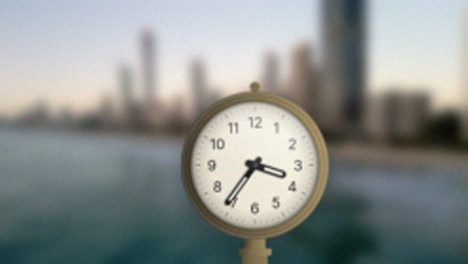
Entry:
**3:36**
